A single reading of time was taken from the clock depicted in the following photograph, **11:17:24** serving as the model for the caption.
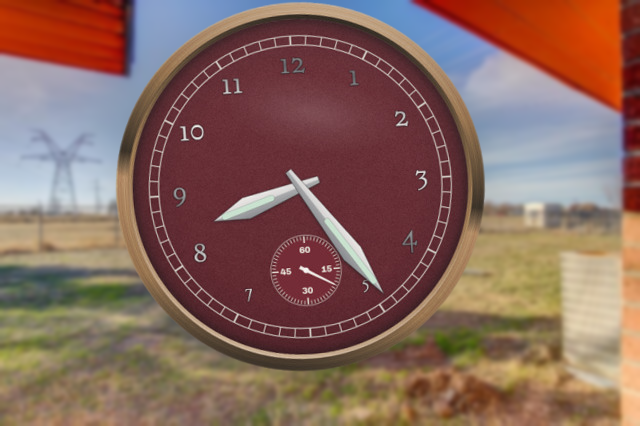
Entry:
**8:24:20**
